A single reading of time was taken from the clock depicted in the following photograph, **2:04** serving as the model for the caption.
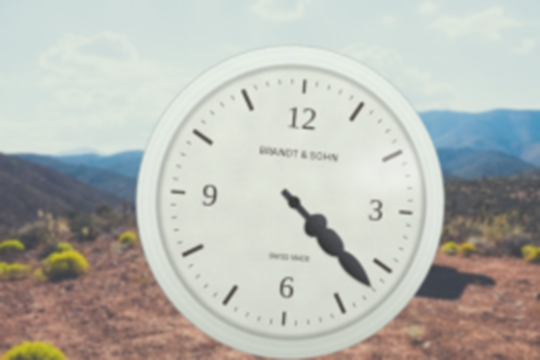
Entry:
**4:22**
